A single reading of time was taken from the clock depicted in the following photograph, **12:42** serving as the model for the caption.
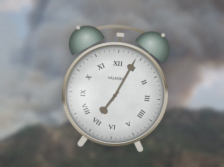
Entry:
**7:04**
